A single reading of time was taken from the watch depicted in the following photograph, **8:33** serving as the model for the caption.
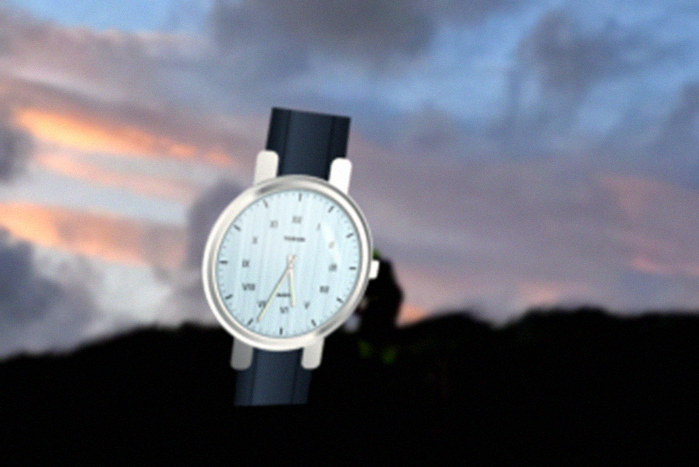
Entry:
**5:34**
